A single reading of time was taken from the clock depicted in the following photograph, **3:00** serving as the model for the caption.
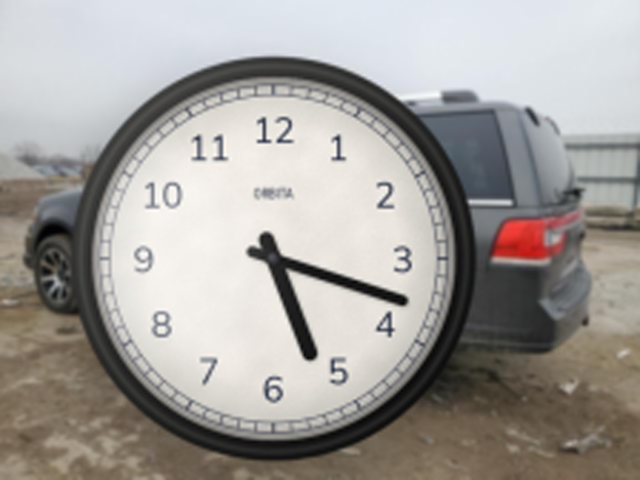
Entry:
**5:18**
